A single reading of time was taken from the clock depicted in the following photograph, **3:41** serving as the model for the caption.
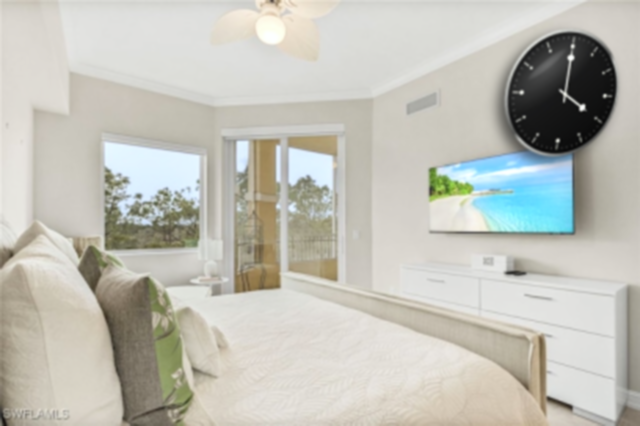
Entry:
**4:00**
